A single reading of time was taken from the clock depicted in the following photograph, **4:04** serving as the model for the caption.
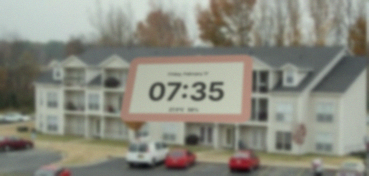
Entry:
**7:35**
